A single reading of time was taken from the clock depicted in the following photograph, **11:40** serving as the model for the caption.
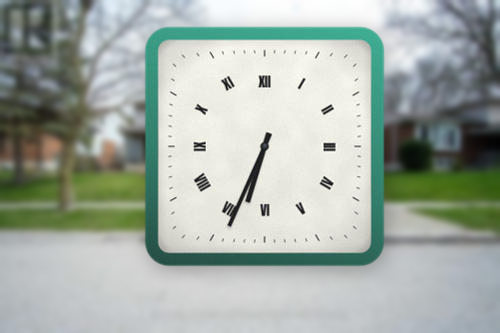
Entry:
**6:34**
